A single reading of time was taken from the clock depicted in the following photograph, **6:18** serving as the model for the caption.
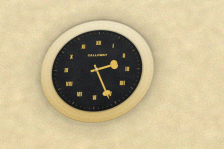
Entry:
**2:26**
